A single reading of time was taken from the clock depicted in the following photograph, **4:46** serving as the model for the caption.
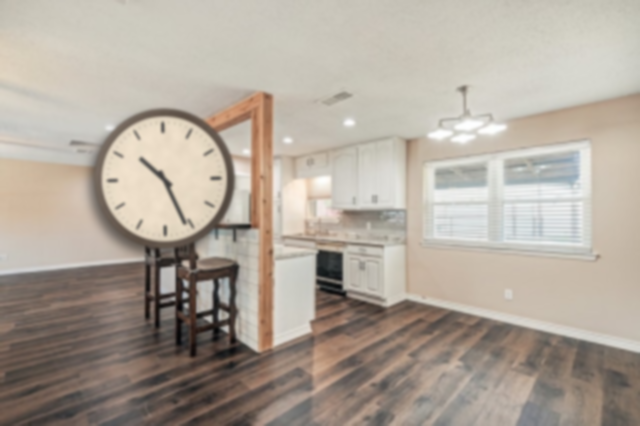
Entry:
**10:26**
